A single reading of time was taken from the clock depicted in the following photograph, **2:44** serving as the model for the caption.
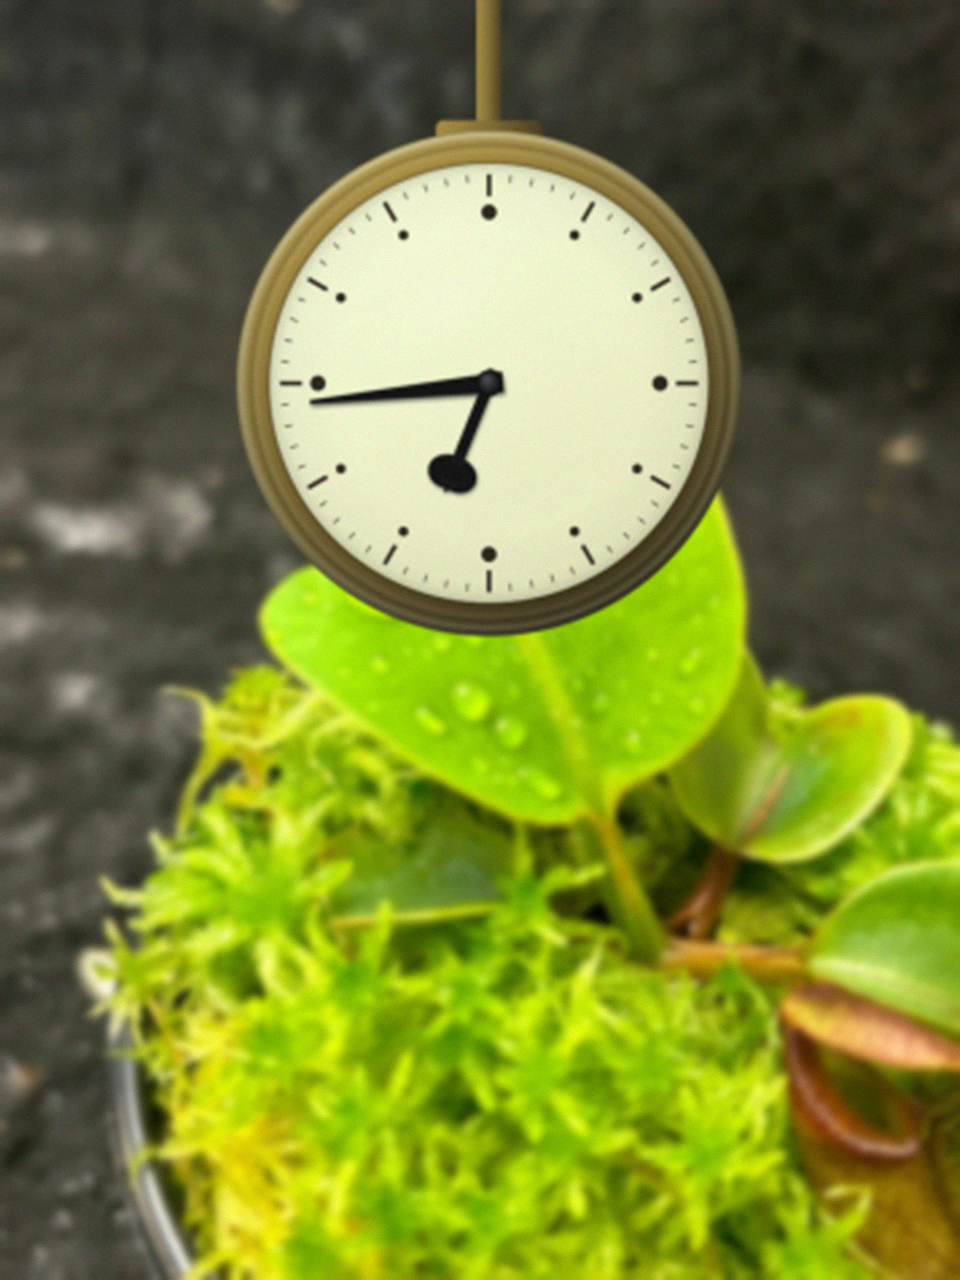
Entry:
**6:44**
